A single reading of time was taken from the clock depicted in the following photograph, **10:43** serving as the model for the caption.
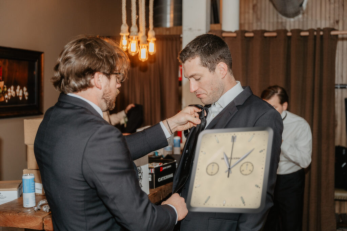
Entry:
**11:08**
